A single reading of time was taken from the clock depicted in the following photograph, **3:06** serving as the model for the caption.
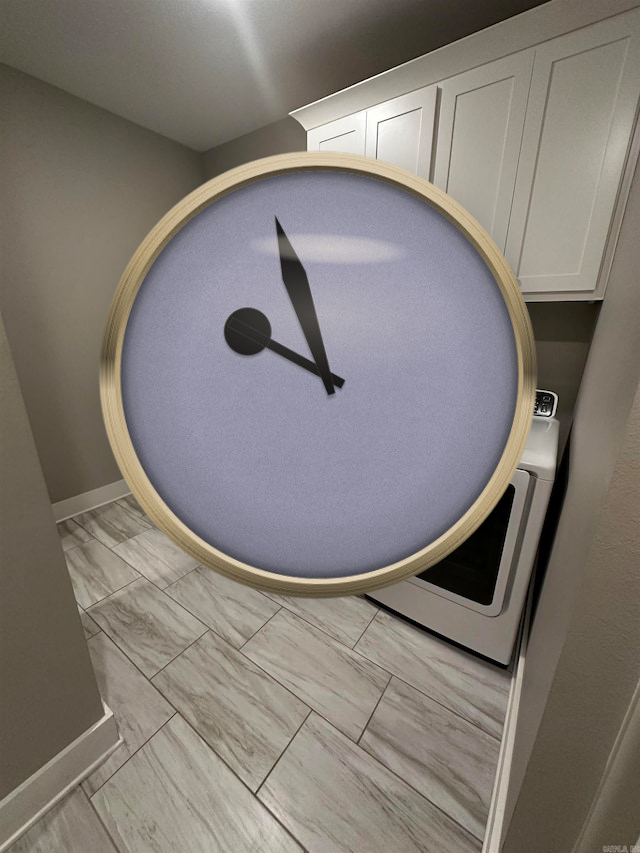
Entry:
**9:57**
